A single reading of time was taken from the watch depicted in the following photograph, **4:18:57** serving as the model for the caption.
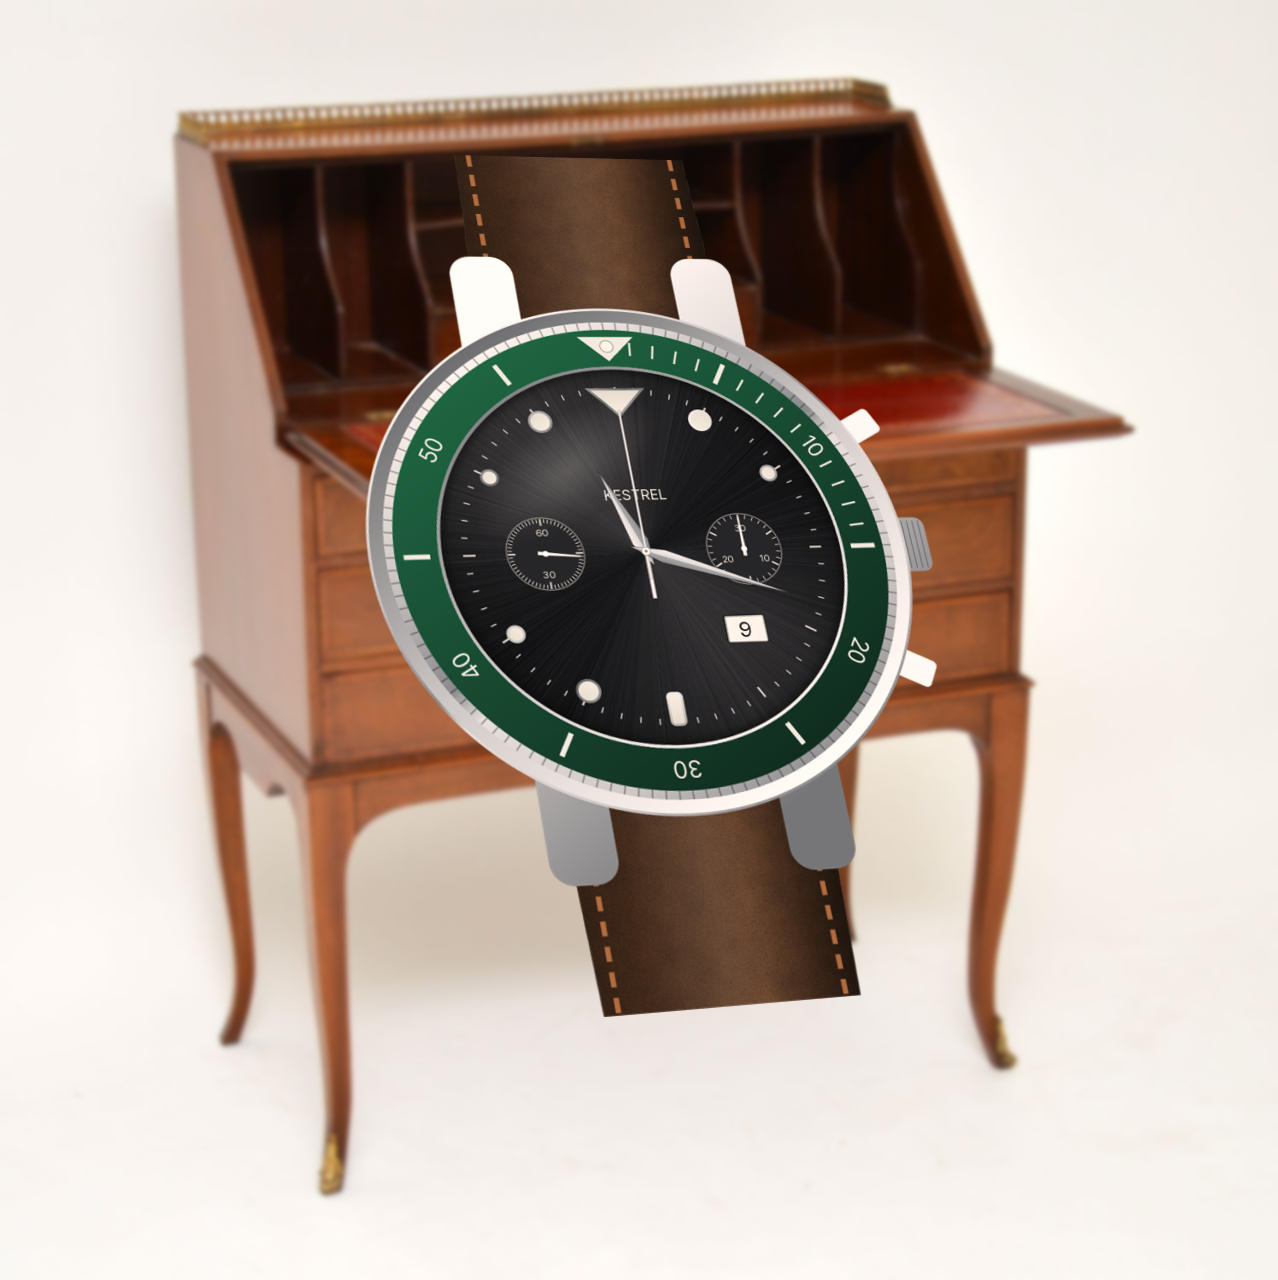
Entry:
**11:18:16**
